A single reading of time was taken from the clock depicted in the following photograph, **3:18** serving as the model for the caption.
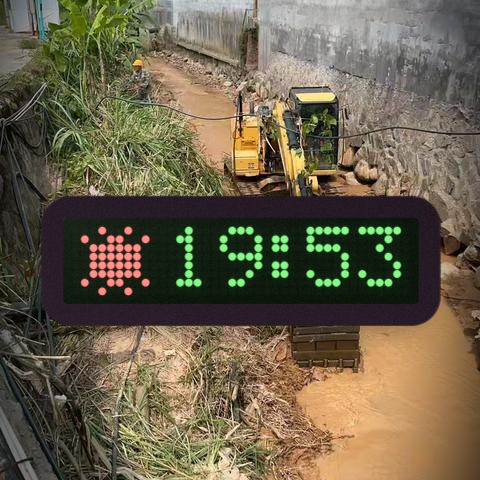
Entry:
**19:53**
